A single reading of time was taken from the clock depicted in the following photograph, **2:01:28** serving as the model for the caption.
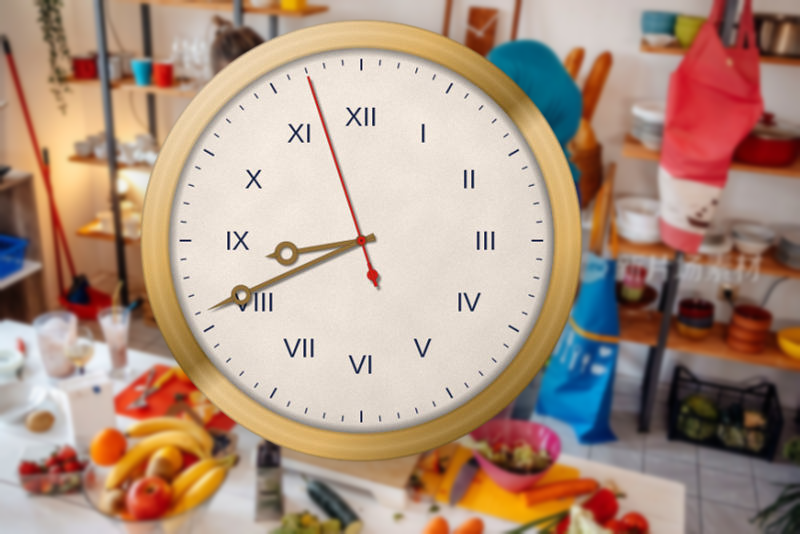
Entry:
**8:40:57**
